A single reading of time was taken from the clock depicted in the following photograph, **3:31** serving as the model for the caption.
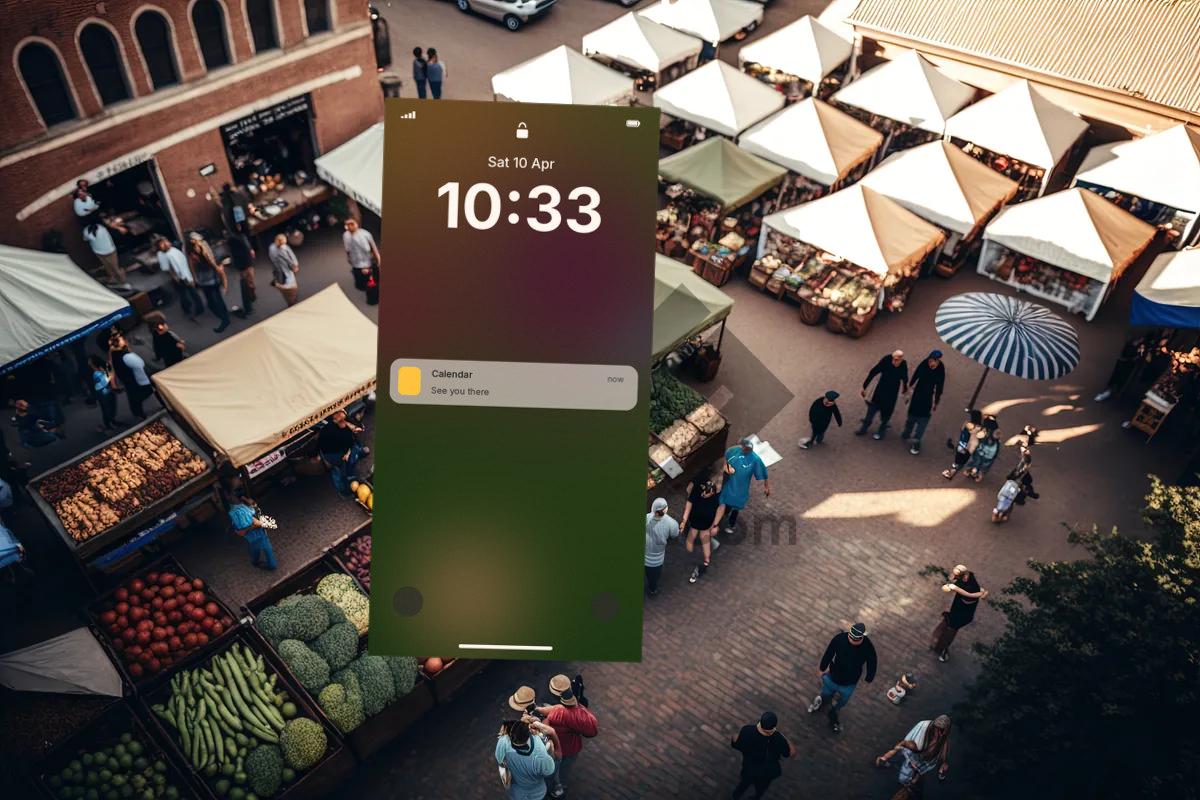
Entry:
**10:33**
